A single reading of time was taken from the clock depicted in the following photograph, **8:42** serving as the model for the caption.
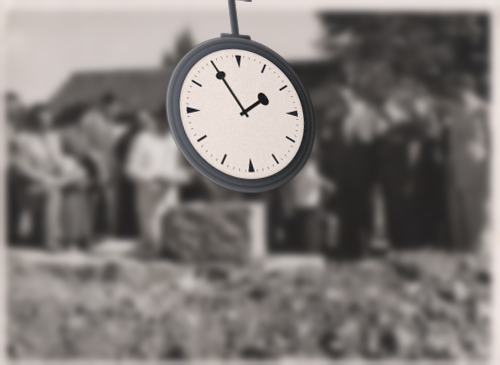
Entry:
**1:55**
